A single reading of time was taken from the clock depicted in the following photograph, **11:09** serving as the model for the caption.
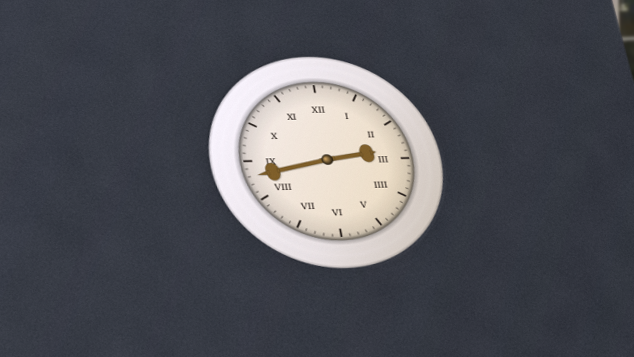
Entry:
**2:43**
